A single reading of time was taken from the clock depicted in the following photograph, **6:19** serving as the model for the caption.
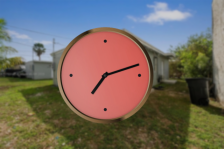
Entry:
**7:12**
